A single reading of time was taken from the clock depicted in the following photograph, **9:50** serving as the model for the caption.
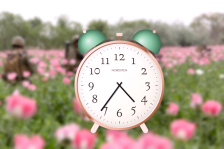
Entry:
**4:36**
